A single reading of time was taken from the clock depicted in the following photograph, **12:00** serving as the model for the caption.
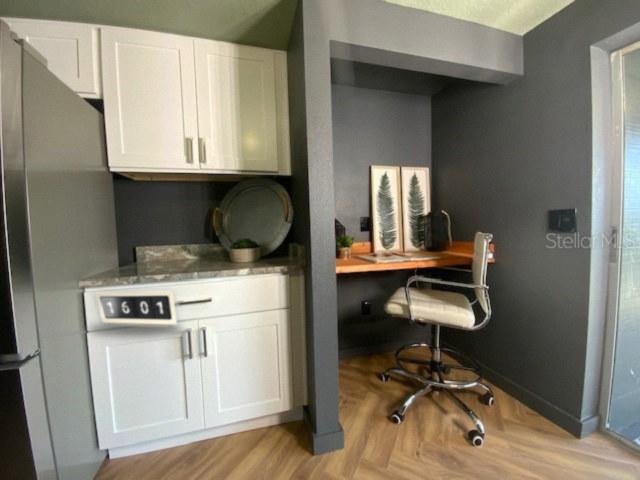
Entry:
**16:01**
